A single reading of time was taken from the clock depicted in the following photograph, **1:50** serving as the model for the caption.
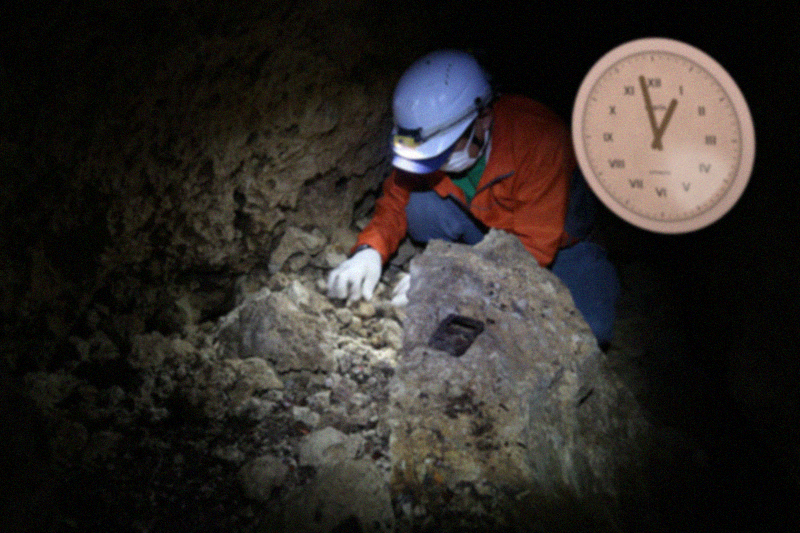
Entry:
**12:58**
